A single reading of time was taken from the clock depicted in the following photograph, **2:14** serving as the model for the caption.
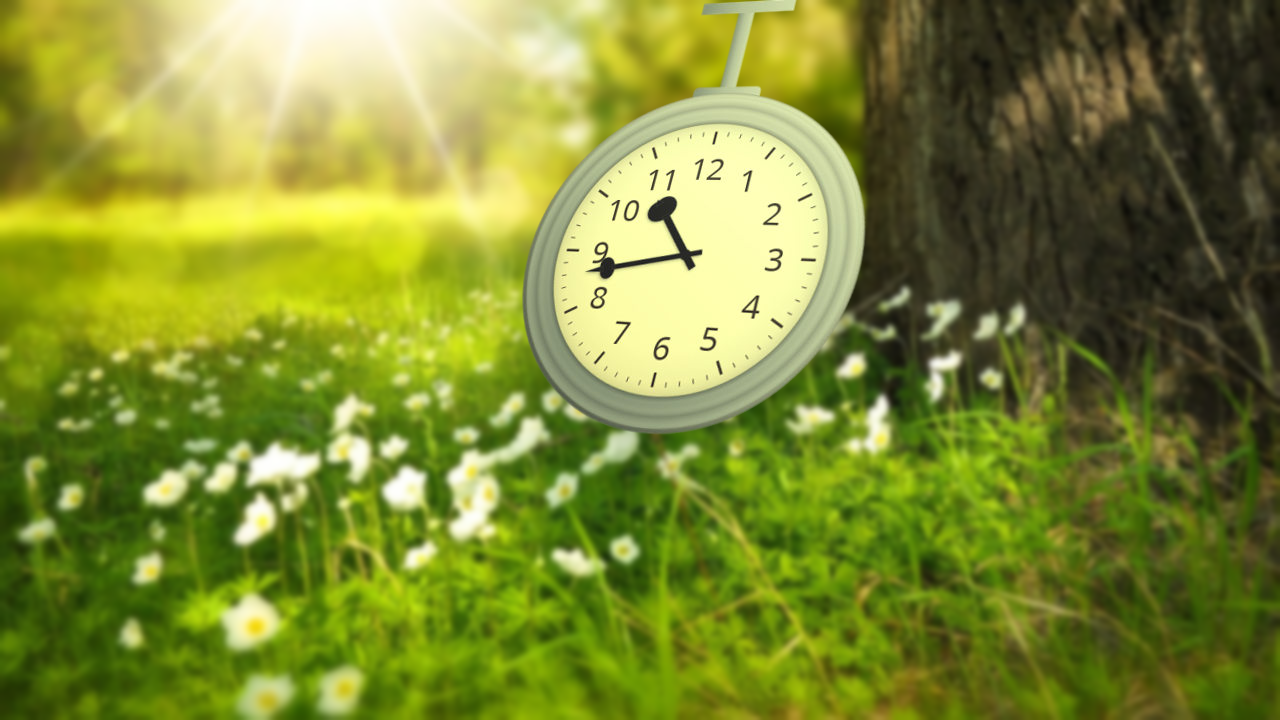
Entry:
**10:43**
